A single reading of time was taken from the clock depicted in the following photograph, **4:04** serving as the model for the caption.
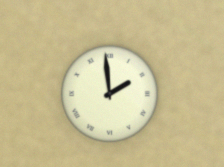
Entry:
**1:59**
